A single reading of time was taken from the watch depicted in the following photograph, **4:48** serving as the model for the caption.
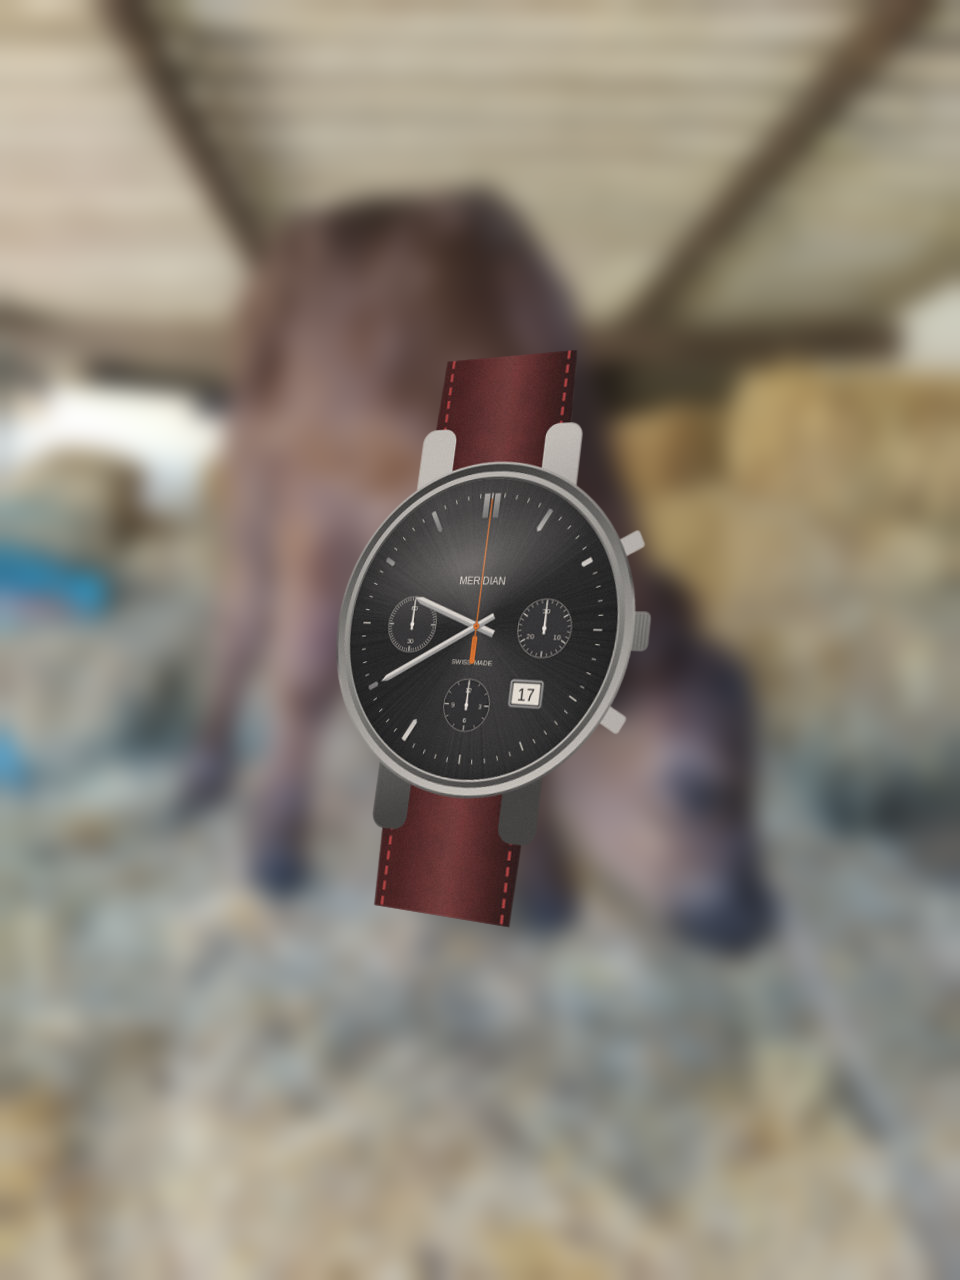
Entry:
**9:40**
